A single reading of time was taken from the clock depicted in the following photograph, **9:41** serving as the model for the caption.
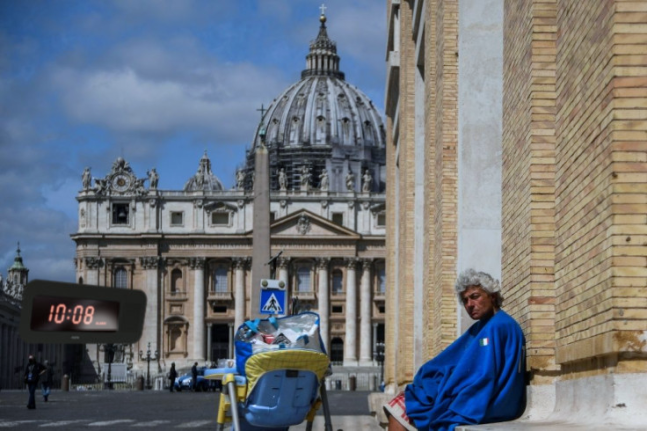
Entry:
**10:08**
